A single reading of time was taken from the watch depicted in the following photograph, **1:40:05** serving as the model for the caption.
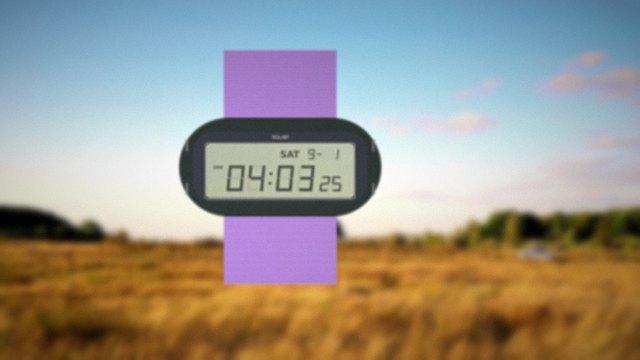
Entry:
**4:03:25**
